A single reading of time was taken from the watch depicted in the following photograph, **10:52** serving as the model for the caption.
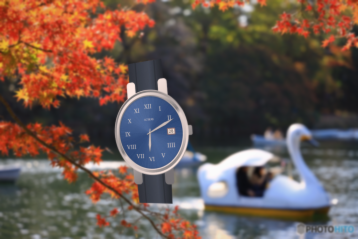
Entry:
**6:11**
